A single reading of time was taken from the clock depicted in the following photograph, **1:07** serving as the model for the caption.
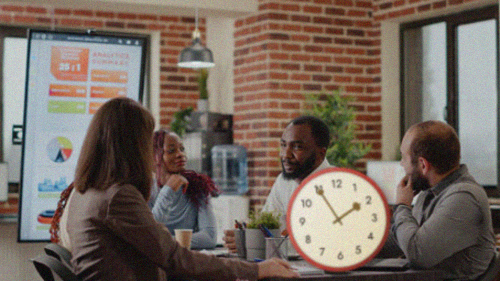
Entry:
**1:55**
